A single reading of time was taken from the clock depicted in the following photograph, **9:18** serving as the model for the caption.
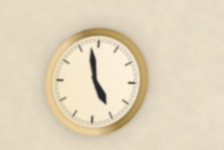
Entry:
**4:58**
